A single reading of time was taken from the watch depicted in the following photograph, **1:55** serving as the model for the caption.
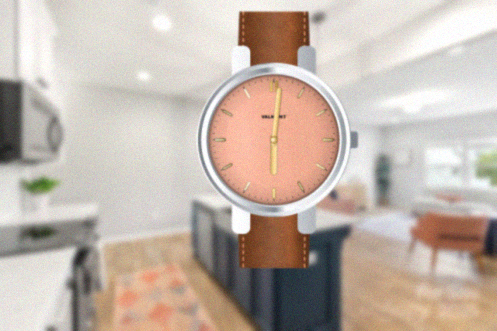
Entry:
**6:01**
